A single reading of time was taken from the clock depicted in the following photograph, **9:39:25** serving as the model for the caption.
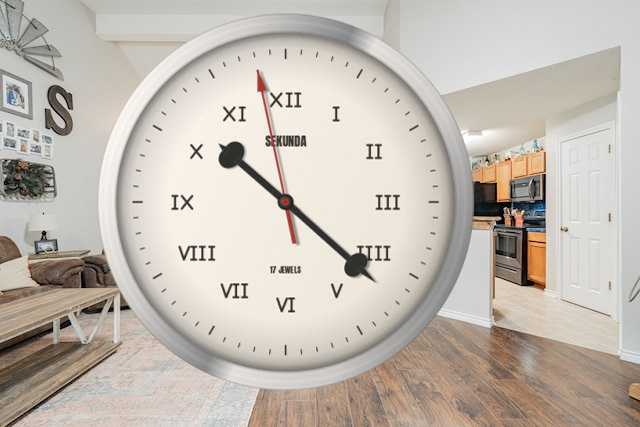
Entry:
**10:21:58**
